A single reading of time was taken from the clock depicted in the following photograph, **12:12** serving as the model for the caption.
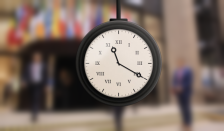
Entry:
**11:20**
